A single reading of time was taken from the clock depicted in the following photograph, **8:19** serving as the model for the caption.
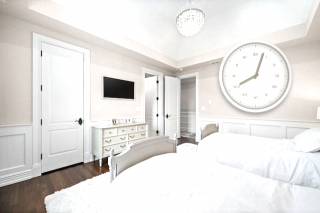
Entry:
**8:03**
